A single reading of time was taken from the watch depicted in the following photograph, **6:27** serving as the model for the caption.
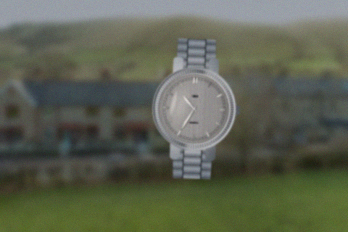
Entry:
**10:35**
